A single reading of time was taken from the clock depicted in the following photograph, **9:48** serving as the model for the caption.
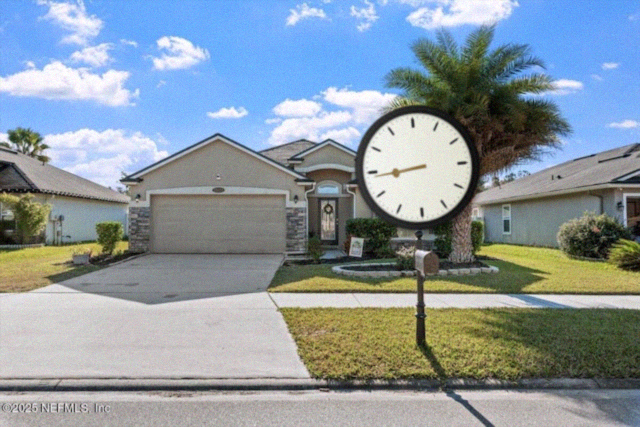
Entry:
**8:44**
